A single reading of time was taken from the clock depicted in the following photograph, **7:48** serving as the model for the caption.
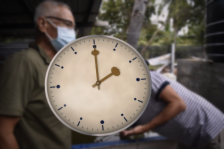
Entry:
**2:00**
